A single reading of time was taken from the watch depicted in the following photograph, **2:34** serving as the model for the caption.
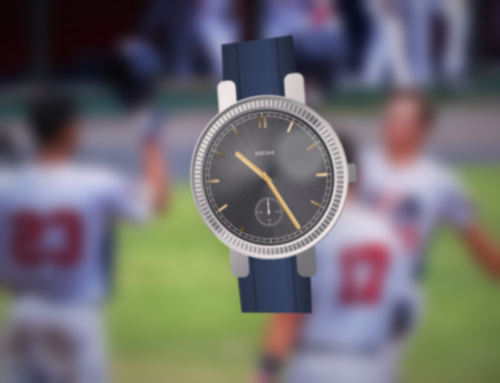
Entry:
**10:25**
